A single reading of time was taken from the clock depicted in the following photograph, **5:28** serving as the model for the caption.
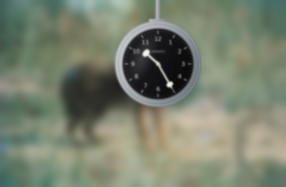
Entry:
**10:25**
